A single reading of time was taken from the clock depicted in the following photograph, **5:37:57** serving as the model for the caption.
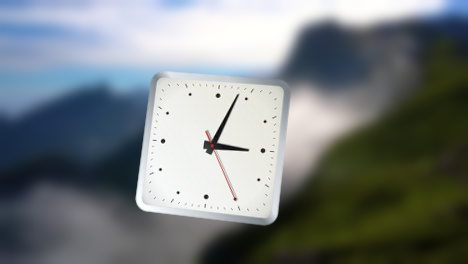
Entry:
**3:03:25**
